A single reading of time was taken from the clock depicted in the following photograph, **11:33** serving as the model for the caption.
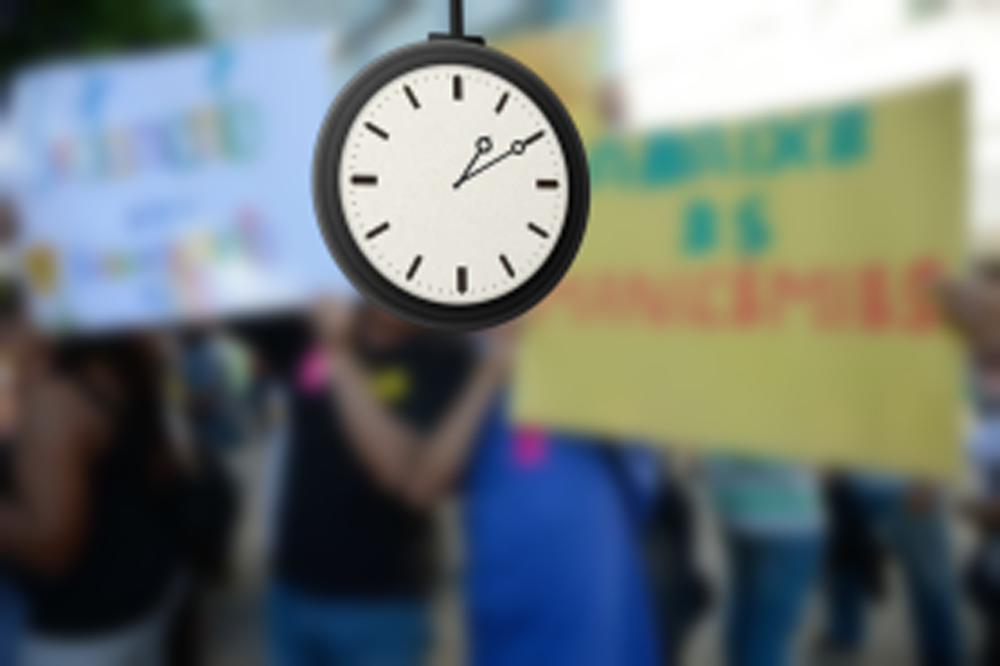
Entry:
**1:10**
